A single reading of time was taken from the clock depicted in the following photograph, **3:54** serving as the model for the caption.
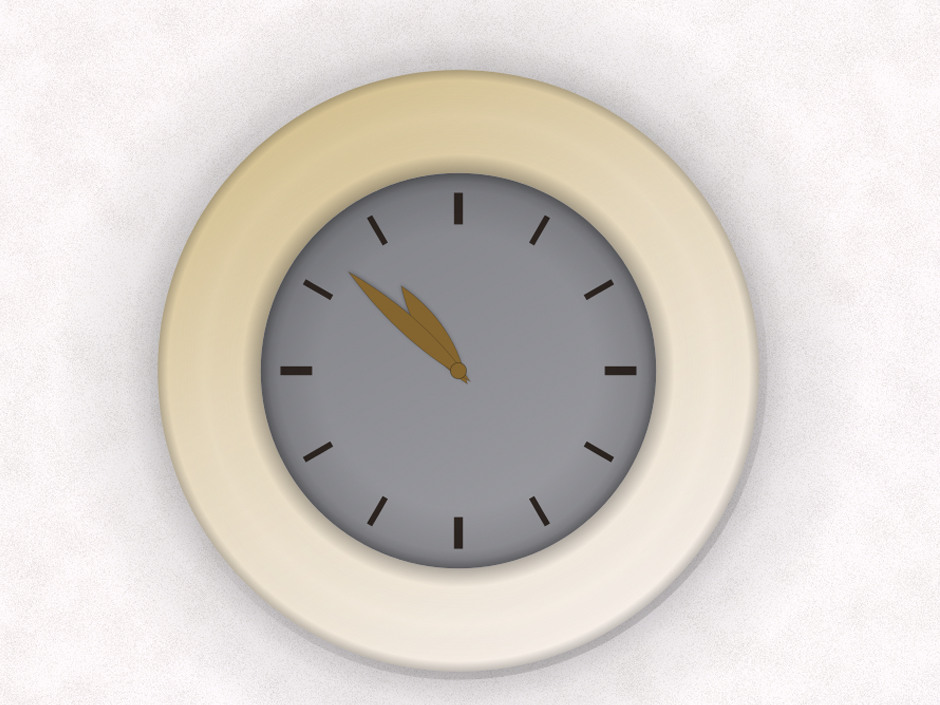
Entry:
**10:52**
